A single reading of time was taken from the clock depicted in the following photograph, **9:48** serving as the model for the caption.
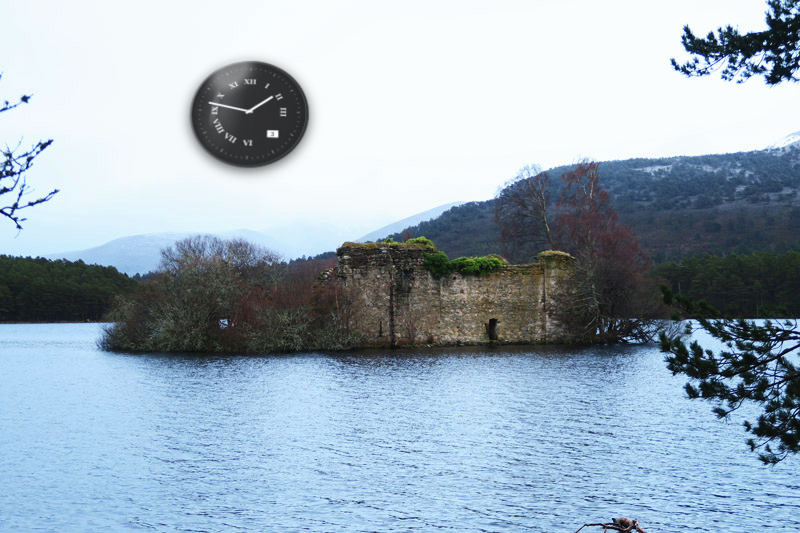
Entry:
**1:47**
